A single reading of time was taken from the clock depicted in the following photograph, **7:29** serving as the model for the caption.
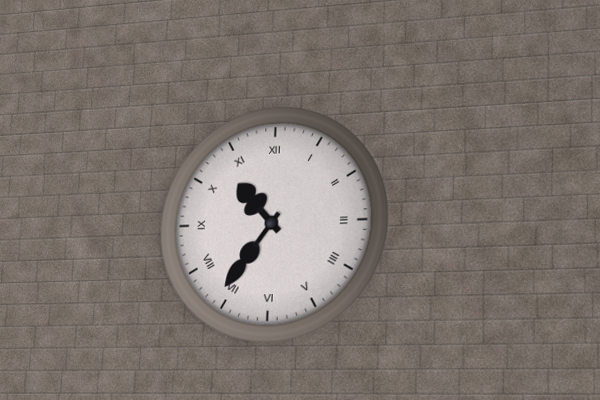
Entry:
**10:36**
